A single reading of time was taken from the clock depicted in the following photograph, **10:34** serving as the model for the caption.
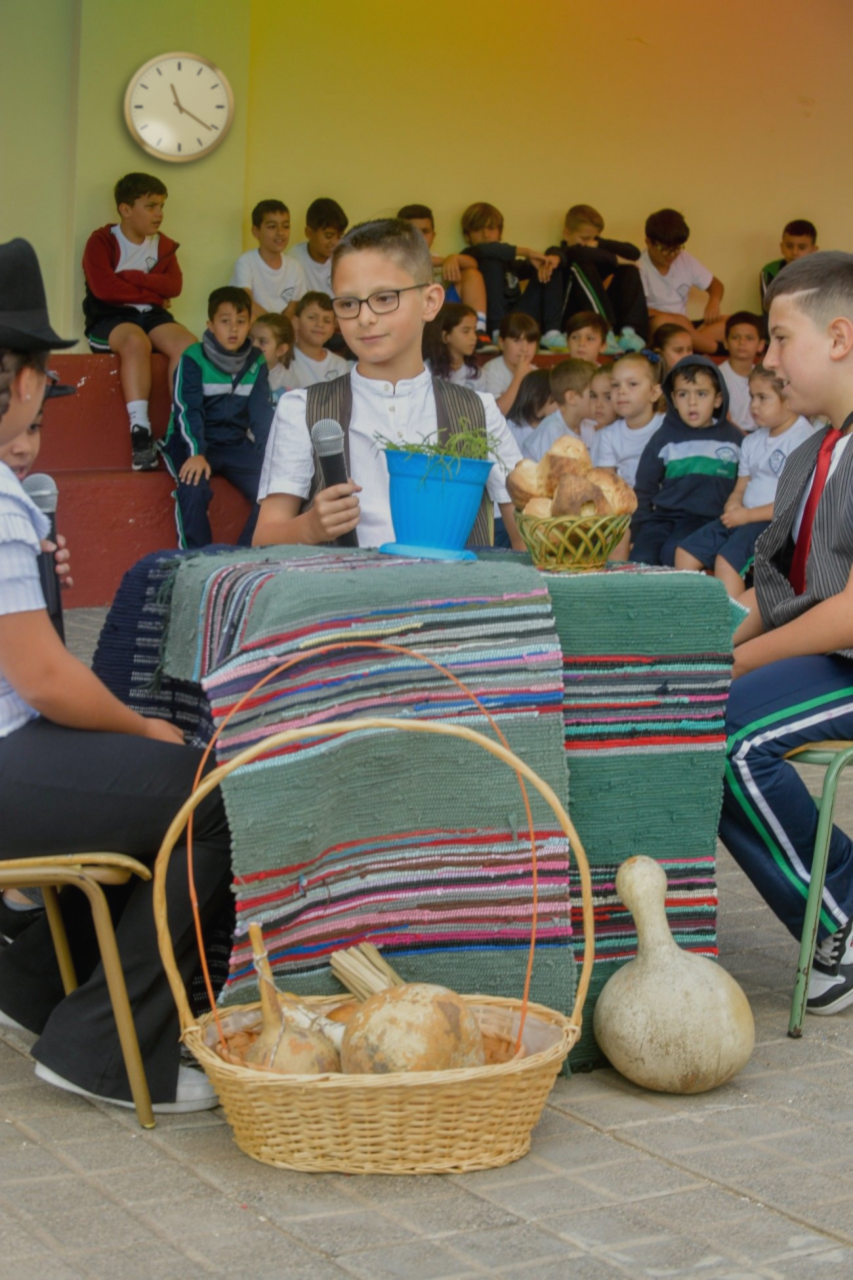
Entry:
**11:21**
